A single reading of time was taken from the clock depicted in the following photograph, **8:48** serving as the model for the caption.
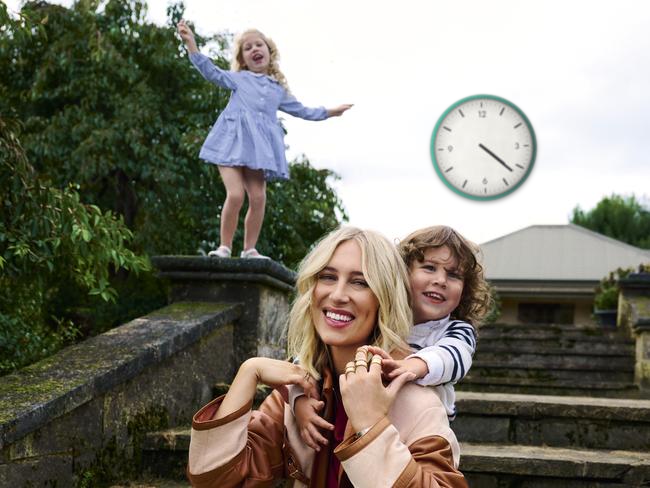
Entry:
**4:22**
